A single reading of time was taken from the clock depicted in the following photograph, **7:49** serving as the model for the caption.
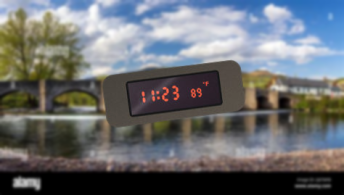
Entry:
**11:23**
